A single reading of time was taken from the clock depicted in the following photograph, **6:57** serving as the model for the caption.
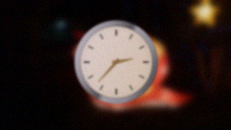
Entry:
**2:37**
